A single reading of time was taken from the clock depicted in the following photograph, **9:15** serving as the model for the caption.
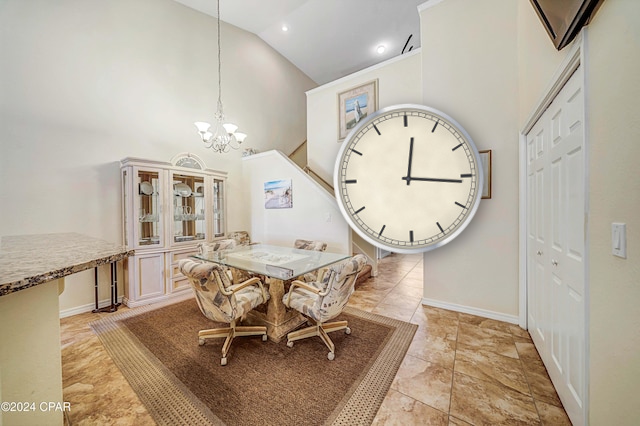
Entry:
**12:16**
